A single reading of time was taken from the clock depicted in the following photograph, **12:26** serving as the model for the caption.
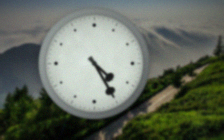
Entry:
**4:25**
